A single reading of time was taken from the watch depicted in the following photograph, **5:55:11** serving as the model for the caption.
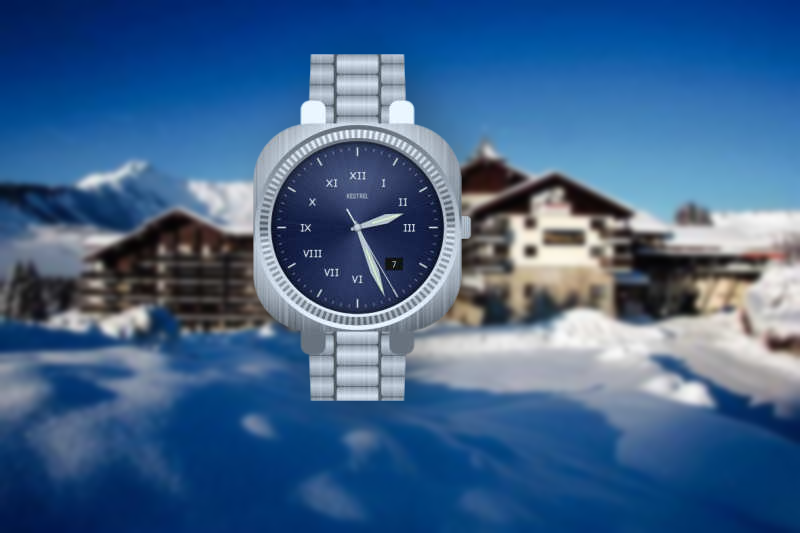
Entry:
**2:26:25**
